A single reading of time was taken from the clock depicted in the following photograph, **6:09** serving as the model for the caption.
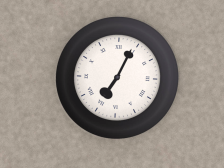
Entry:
**7:04**
